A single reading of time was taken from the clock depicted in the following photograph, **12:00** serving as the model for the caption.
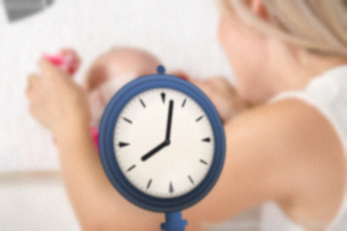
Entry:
**8:02**
